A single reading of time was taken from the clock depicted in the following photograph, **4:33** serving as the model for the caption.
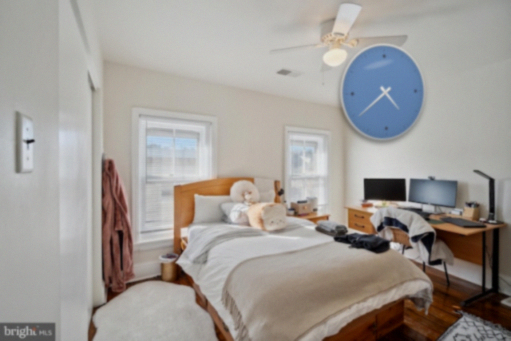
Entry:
**4:39**
